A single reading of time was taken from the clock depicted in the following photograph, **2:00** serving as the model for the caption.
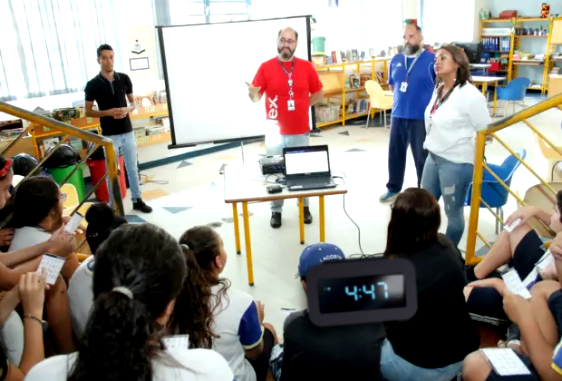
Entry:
**4:47**
